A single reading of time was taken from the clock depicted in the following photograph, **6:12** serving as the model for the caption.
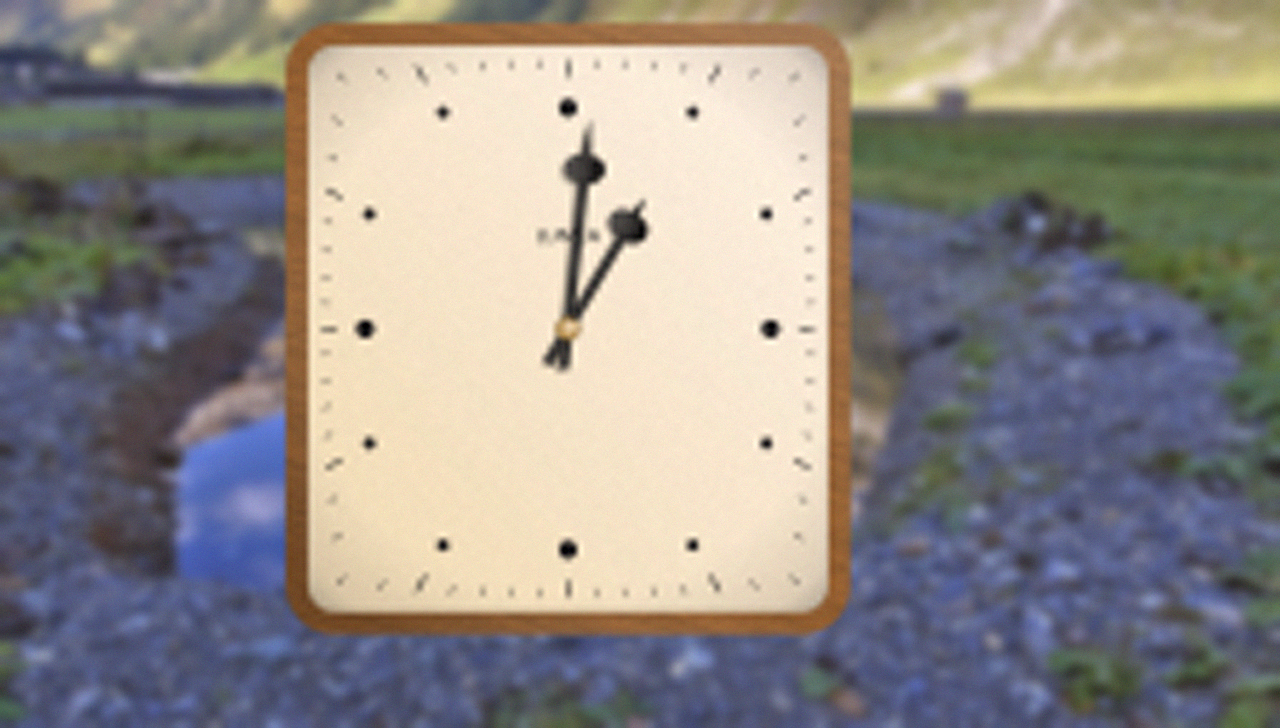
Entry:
**1:01**
